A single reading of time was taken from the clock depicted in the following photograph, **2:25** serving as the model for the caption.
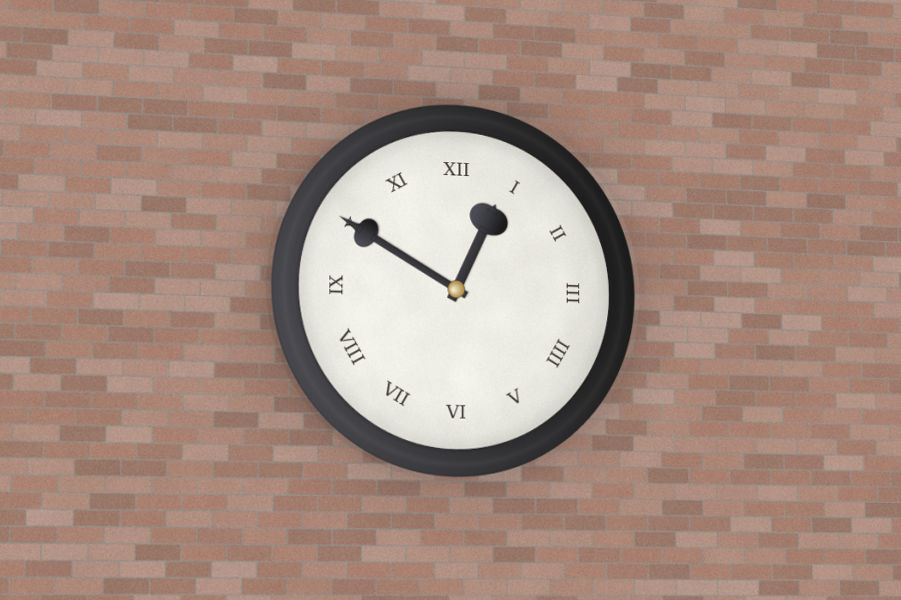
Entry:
**12:50**
